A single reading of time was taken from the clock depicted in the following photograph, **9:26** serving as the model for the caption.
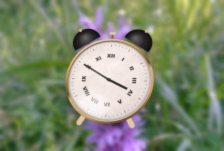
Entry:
**3:50**
